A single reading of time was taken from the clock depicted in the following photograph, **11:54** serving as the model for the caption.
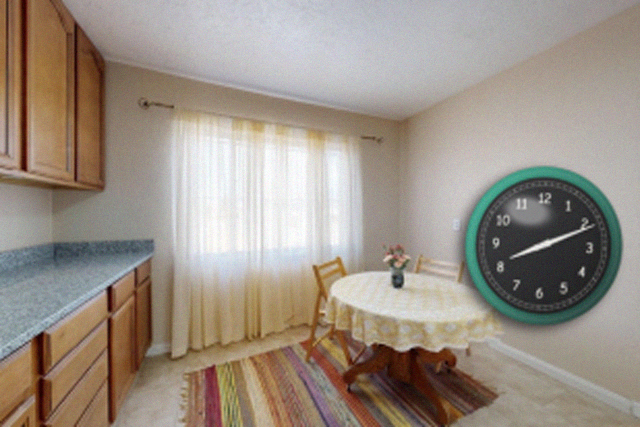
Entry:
**8:11**
